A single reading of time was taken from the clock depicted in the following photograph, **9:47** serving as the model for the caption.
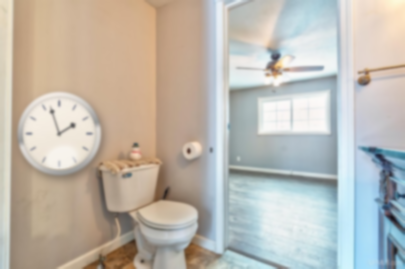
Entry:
**1:57**
